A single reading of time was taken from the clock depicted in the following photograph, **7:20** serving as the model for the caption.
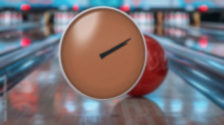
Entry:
**2:10**
